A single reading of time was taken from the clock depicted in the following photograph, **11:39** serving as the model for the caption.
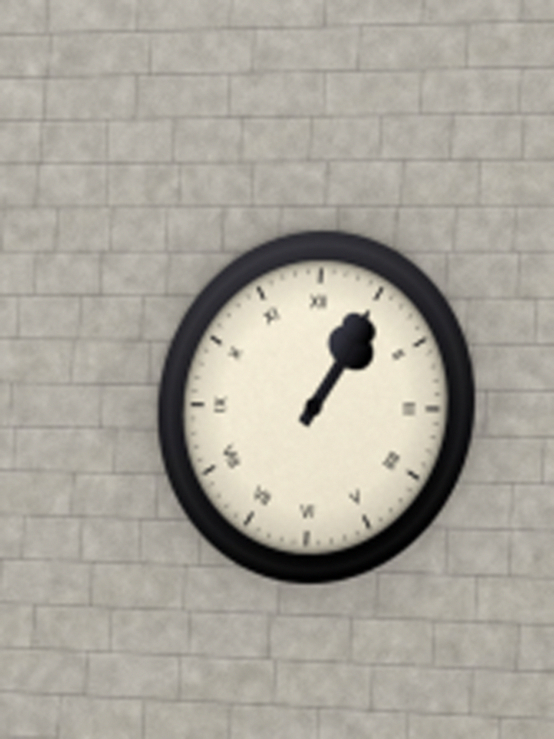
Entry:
**1:05**
